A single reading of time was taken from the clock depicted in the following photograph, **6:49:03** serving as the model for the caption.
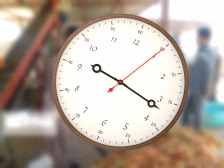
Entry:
**9:17:05**
